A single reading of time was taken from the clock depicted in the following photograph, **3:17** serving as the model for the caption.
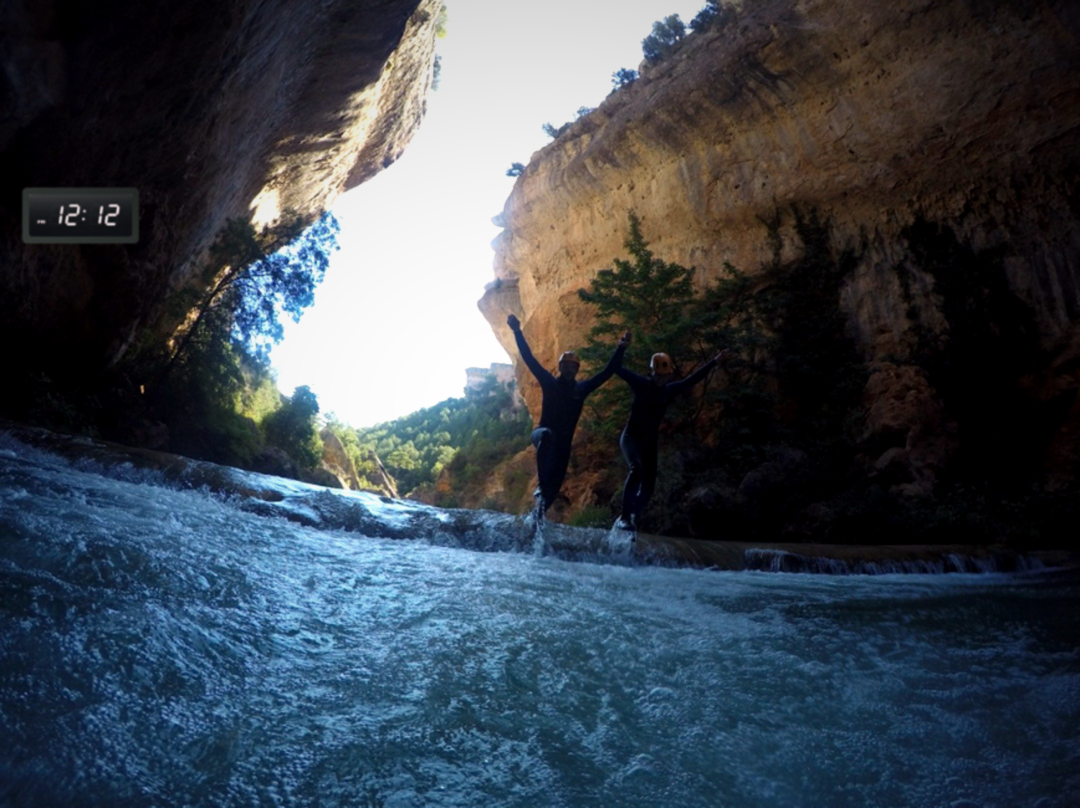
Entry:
**12:12**
